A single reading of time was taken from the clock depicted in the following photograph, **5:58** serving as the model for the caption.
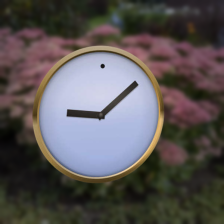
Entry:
**9:08**
